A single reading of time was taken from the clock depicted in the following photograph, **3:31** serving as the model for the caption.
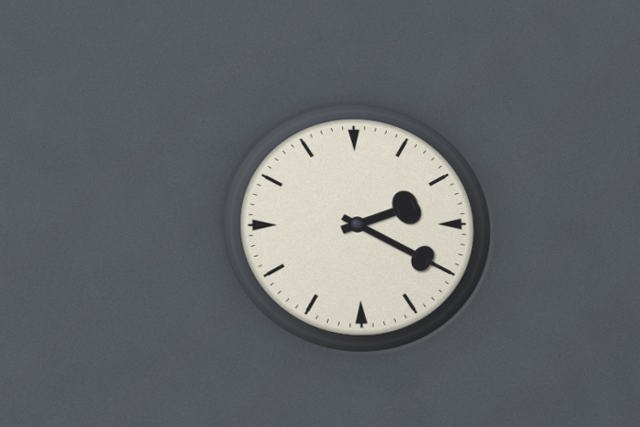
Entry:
**2:20**
